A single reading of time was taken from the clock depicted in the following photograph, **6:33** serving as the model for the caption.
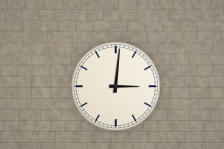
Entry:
**3:01**
